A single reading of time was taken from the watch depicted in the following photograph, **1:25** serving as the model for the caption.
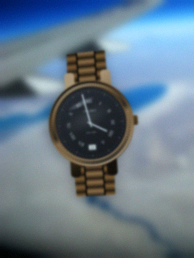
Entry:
**3:58**
